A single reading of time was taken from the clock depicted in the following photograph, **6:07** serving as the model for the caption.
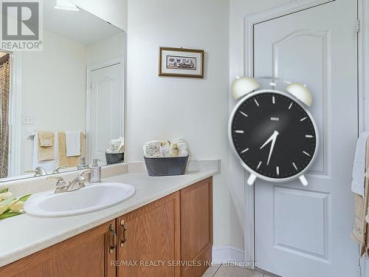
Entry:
**7:33**
